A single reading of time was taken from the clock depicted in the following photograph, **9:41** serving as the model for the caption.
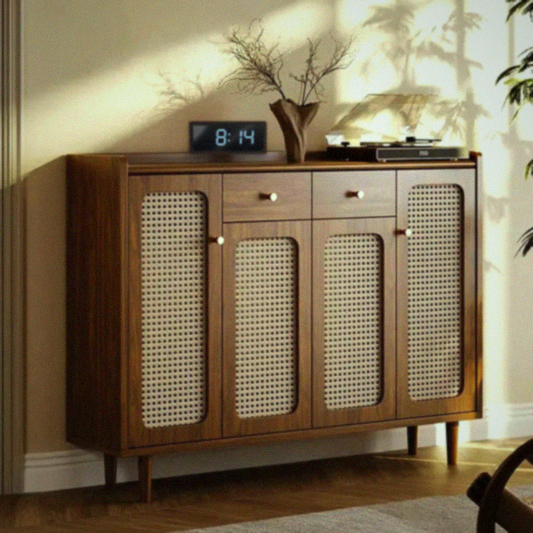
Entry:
**8:14**
